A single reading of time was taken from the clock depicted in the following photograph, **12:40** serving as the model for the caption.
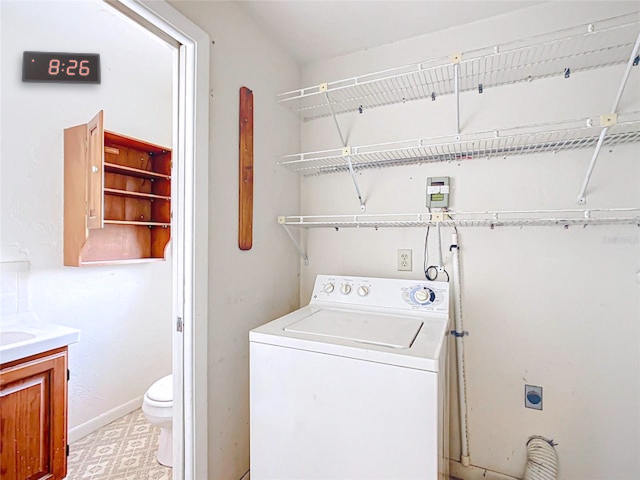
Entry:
**8:26**
